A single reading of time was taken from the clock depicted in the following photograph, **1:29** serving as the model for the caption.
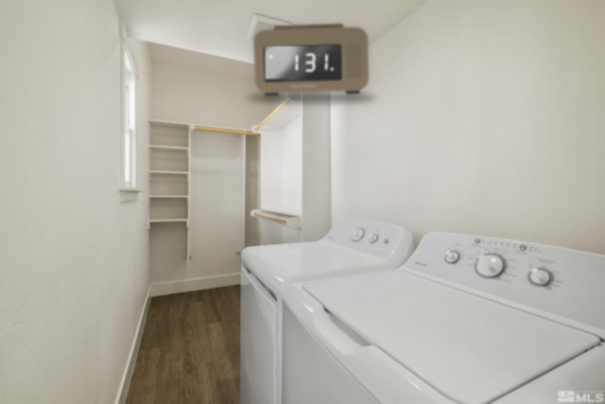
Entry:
**1:31**
